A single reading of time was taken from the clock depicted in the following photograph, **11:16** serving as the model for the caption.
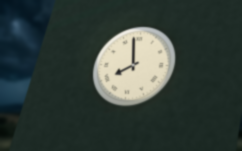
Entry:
**7:58**
